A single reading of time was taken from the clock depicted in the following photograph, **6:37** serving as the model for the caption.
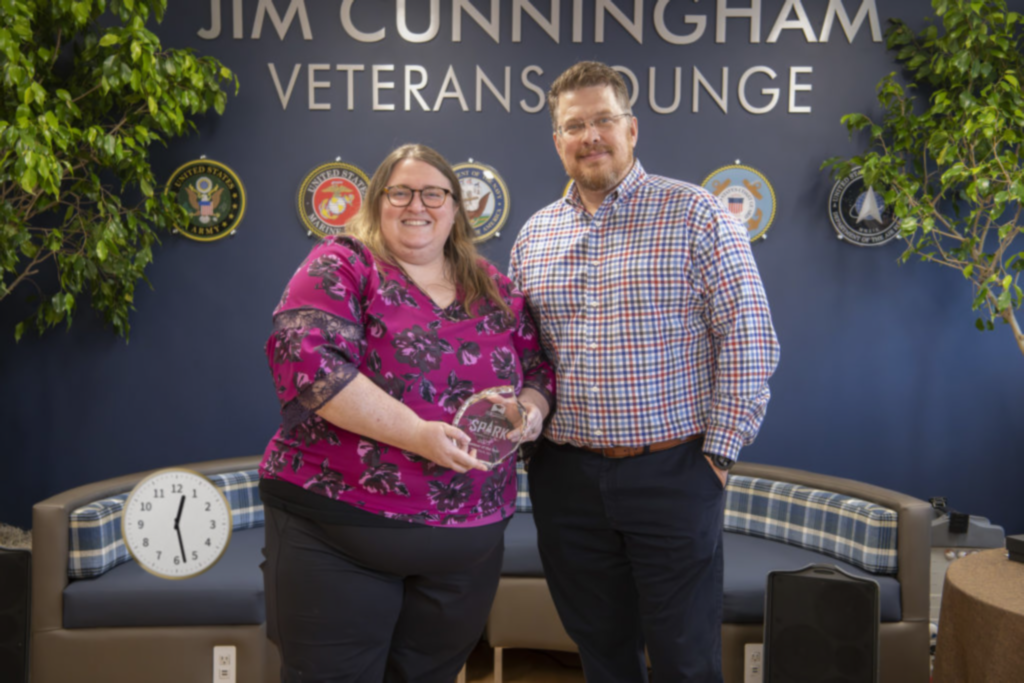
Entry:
**12:28**
